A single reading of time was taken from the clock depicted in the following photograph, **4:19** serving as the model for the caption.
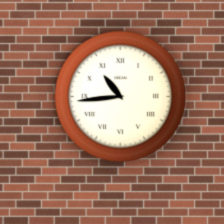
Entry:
**10:44**
